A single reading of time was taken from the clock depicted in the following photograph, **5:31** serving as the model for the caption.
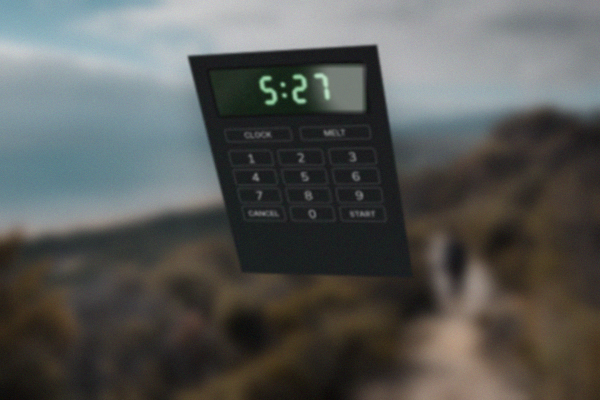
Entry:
**5:27**
